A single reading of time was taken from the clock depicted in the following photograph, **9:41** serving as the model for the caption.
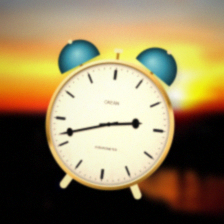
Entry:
**2:42**
